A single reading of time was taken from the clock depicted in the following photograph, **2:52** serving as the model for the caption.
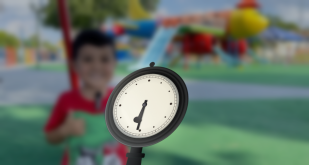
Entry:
**6:31**
